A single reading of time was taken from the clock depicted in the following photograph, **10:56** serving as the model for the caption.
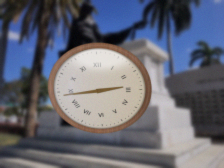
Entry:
**2:44**
